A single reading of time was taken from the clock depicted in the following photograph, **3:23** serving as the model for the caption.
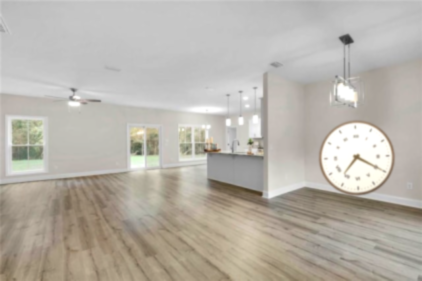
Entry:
**7:20**
